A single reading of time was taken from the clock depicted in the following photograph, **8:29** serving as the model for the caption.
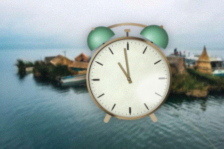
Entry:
**10:59**
